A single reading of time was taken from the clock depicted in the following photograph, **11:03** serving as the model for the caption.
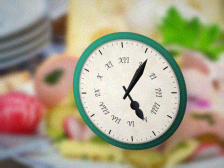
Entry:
**5:06**
